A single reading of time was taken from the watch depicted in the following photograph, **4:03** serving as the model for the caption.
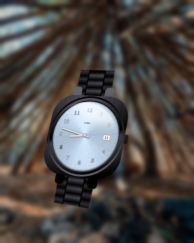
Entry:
**8:47**
